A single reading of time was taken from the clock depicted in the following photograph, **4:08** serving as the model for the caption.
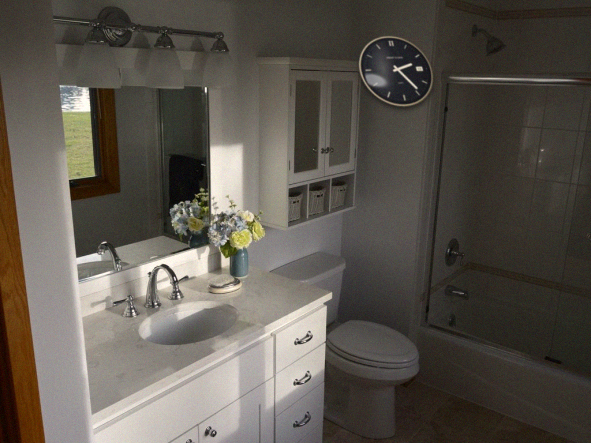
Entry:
**2:24**
